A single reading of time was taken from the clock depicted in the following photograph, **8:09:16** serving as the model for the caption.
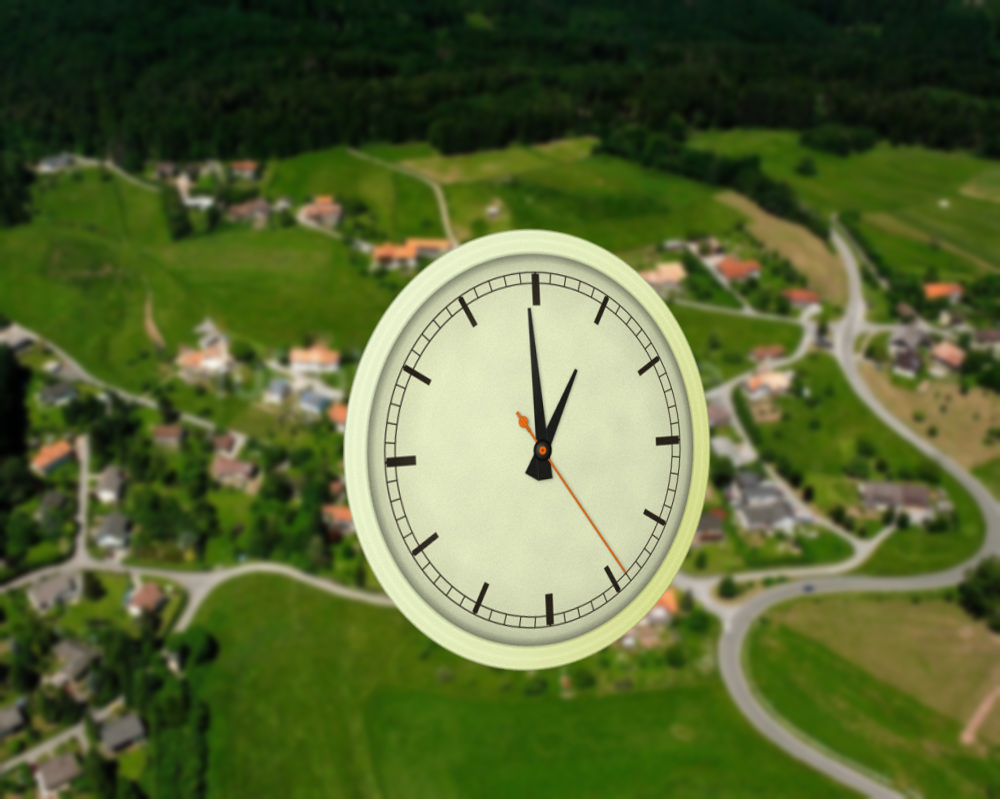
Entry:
**12:59:24**
